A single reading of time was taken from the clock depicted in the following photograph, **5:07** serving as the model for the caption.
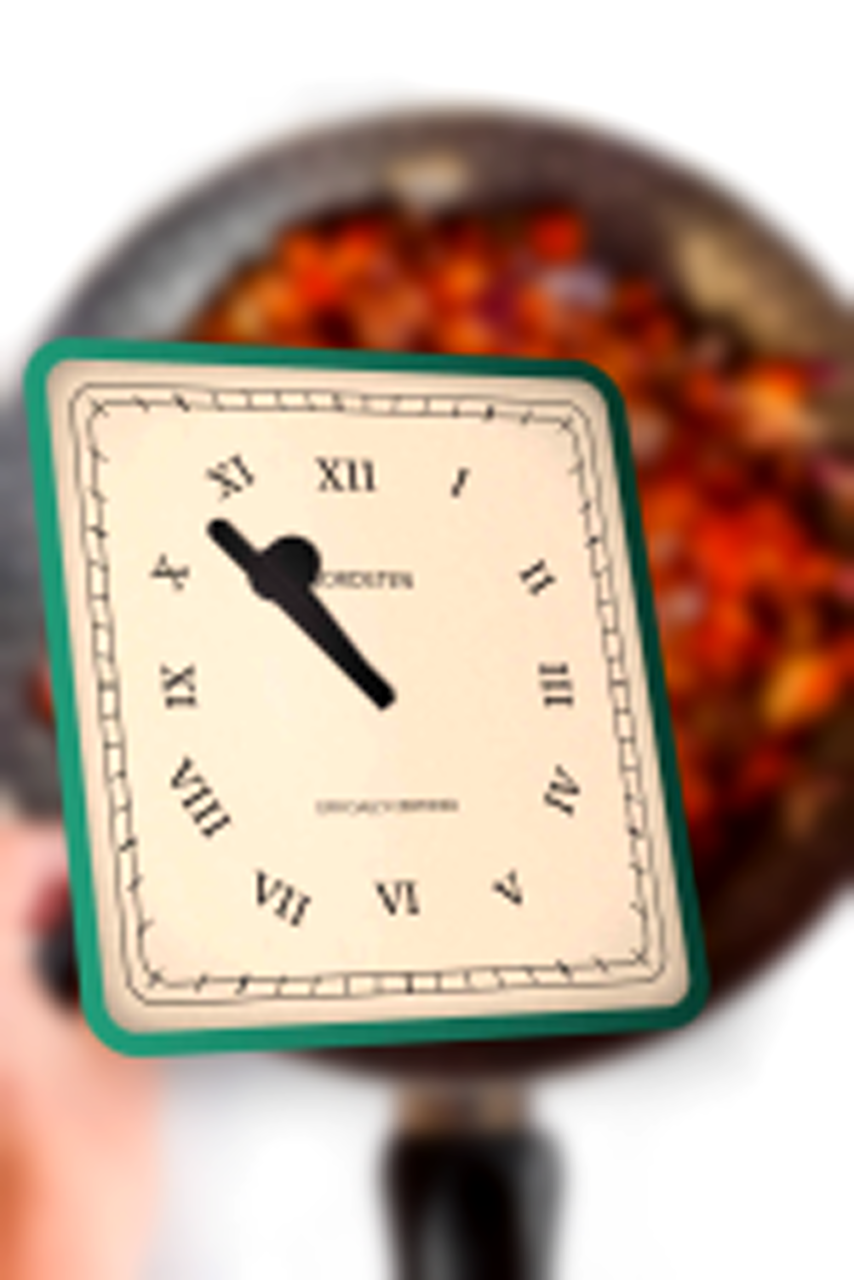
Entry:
**10:53**
